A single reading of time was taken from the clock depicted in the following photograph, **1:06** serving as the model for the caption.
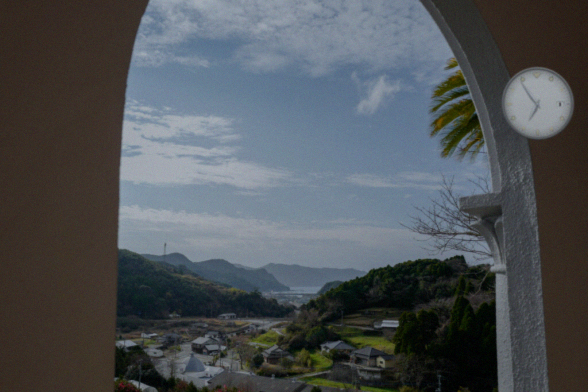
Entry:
**6:54**
